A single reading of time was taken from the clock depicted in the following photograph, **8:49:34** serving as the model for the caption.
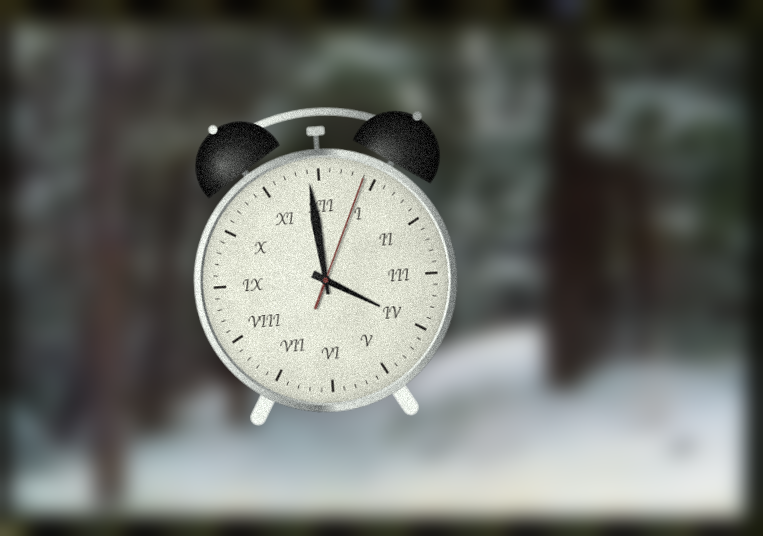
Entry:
**3:59:04**
